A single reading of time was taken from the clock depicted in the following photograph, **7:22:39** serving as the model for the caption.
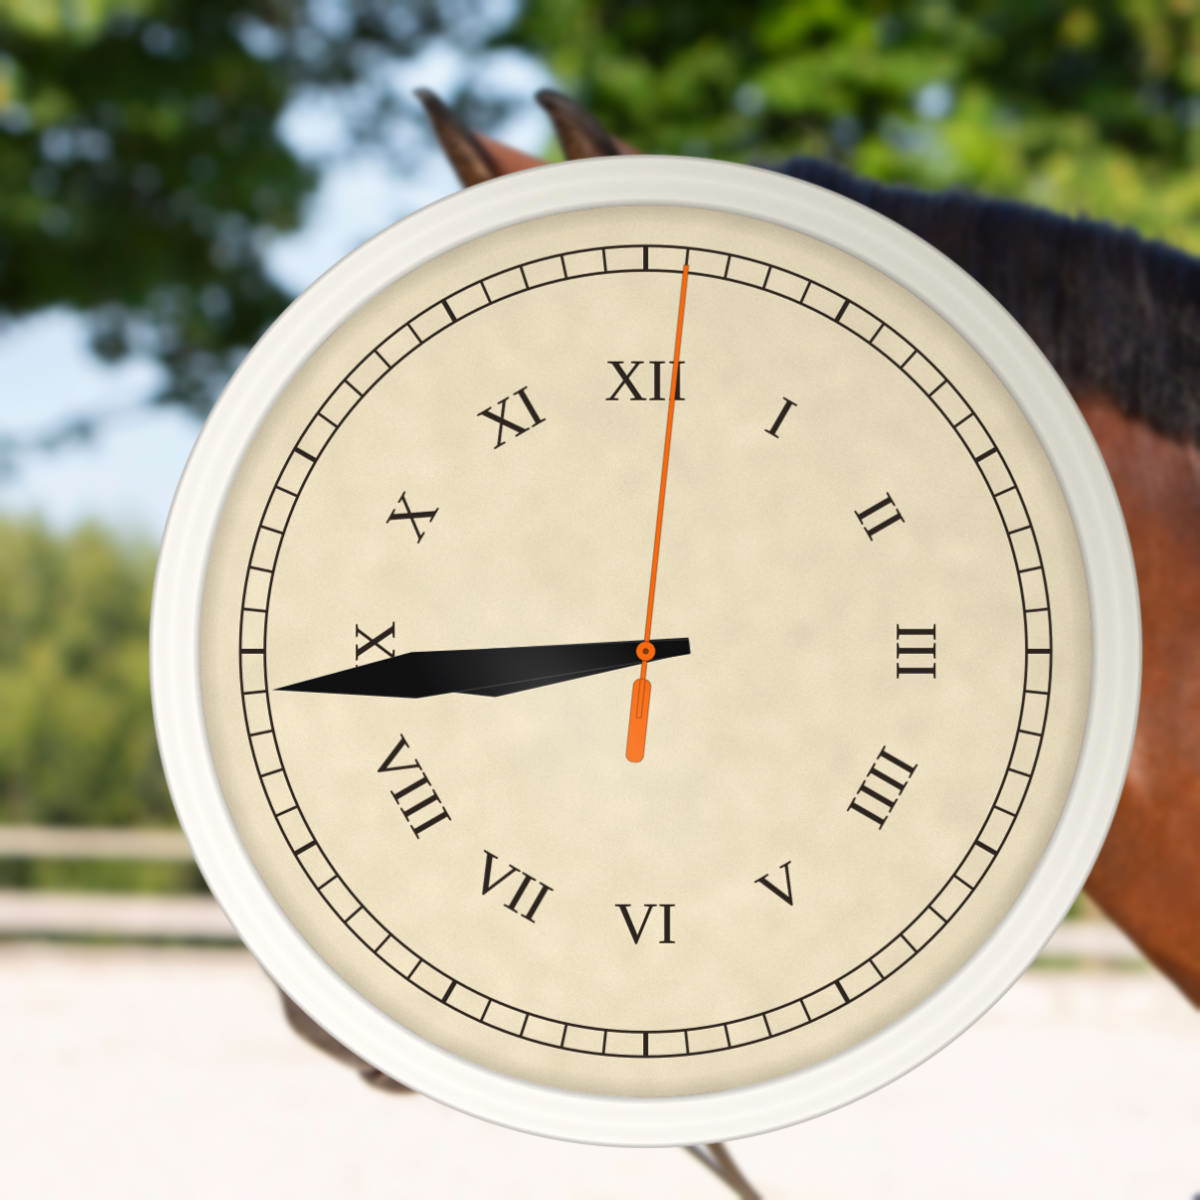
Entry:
**8:44:01**
